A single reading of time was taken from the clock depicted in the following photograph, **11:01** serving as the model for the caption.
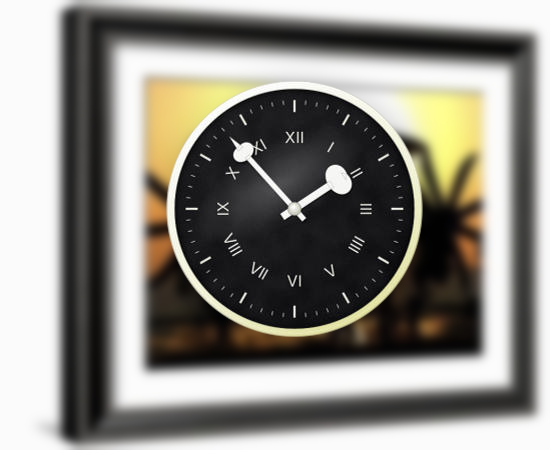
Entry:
**1:53**
